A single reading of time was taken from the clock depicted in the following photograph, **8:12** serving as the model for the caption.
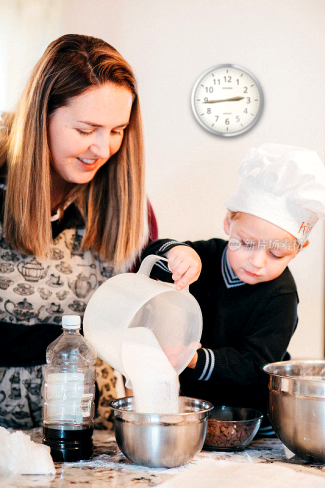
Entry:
**2:44**
